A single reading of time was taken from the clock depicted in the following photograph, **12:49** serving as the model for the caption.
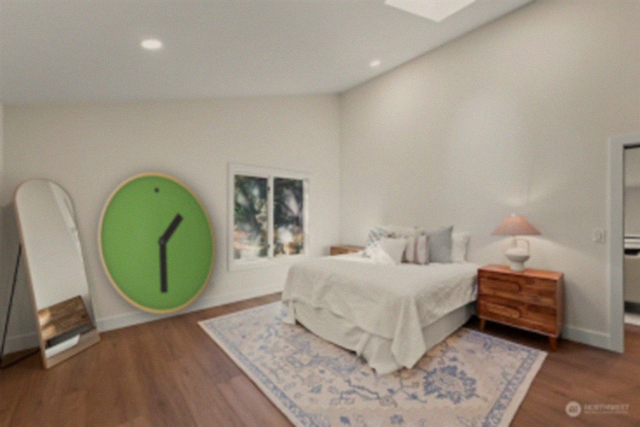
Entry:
**1:31**
